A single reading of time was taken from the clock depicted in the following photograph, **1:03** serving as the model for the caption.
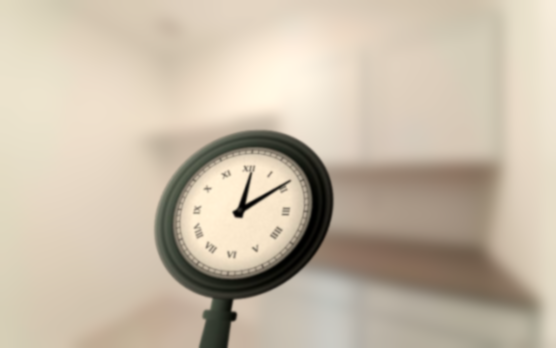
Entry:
**12:09**
